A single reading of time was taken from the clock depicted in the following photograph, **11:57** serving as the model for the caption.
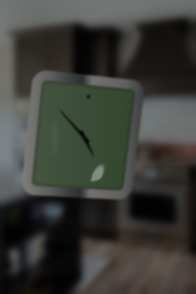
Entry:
**4:52**
